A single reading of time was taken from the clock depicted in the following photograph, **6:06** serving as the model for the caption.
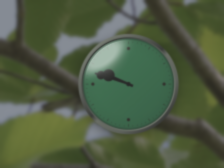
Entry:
**9:48**
